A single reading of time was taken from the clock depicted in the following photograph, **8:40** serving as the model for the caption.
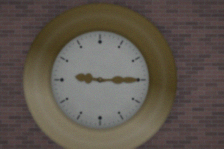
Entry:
**9:15**
